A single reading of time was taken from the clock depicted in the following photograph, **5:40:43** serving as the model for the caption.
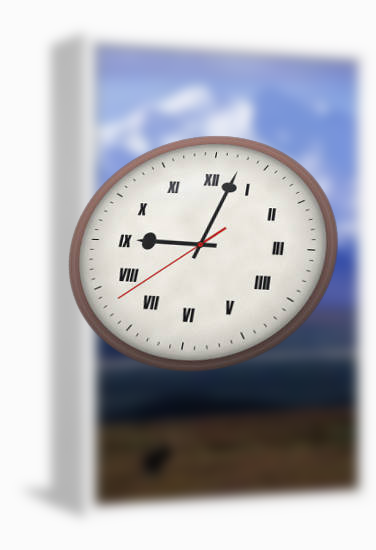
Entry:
**9:02:38**
